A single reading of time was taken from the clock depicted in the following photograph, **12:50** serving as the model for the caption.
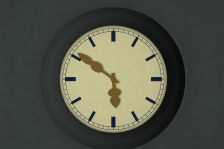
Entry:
**5:51**
